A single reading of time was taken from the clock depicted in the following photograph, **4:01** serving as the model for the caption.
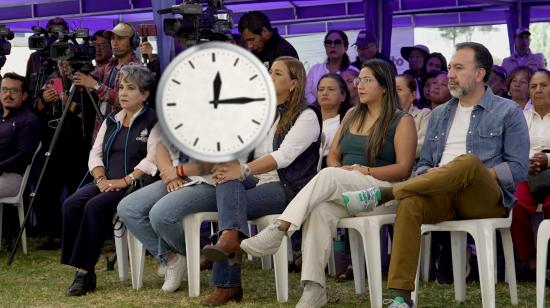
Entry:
**12:15**
